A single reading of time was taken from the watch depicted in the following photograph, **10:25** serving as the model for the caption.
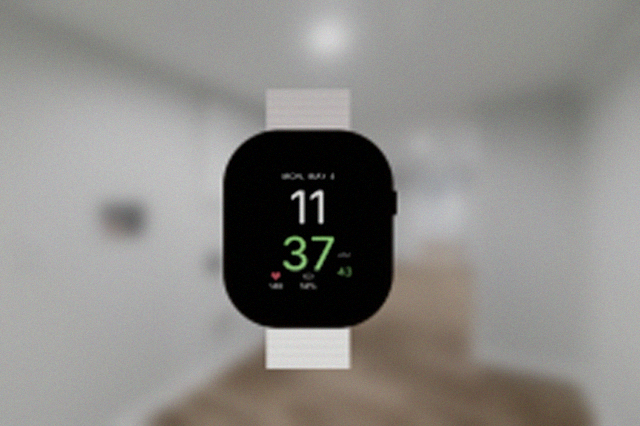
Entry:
**11:37**
